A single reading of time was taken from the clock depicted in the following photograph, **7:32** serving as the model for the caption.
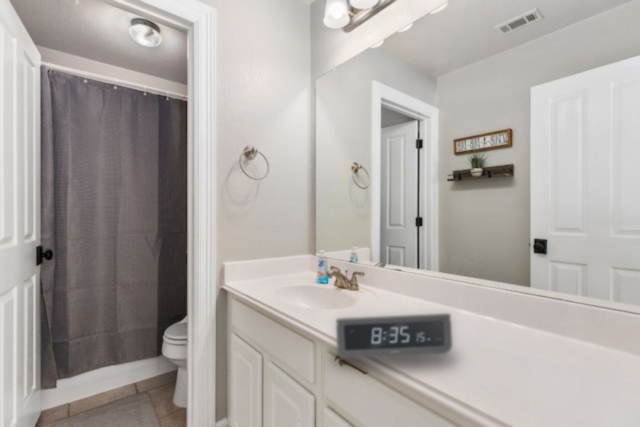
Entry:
**8:35**
